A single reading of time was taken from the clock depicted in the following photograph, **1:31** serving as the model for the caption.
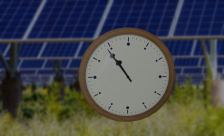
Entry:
**10:54**
